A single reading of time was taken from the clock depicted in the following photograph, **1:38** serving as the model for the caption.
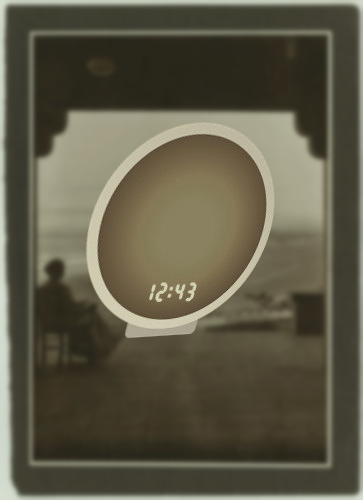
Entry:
**12:43**
